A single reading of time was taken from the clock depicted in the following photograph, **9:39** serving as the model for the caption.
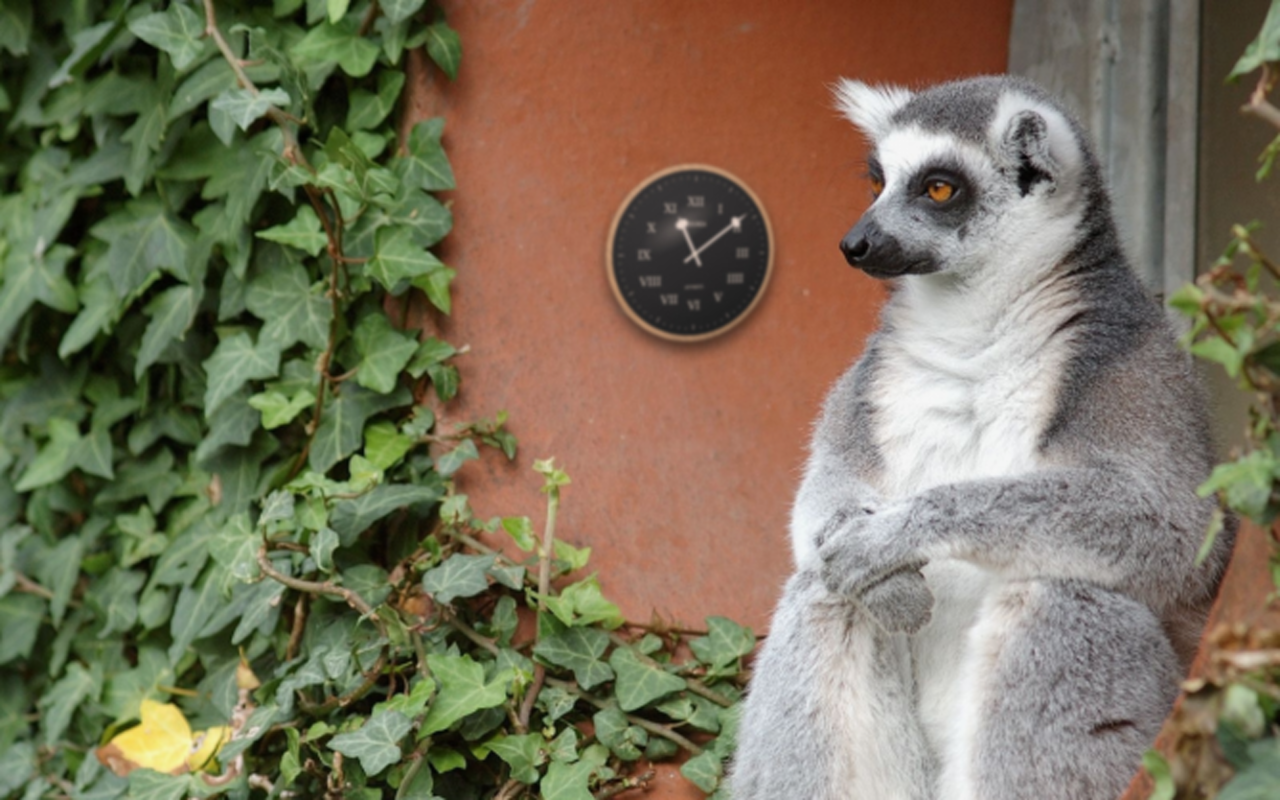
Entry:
**11:09**
